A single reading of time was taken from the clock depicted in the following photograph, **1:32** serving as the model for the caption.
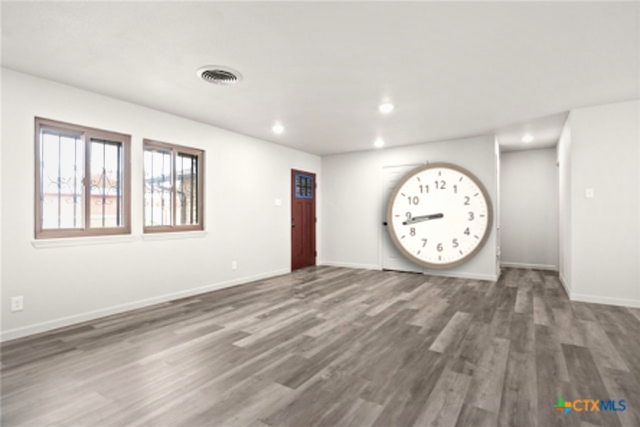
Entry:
**8:43**
